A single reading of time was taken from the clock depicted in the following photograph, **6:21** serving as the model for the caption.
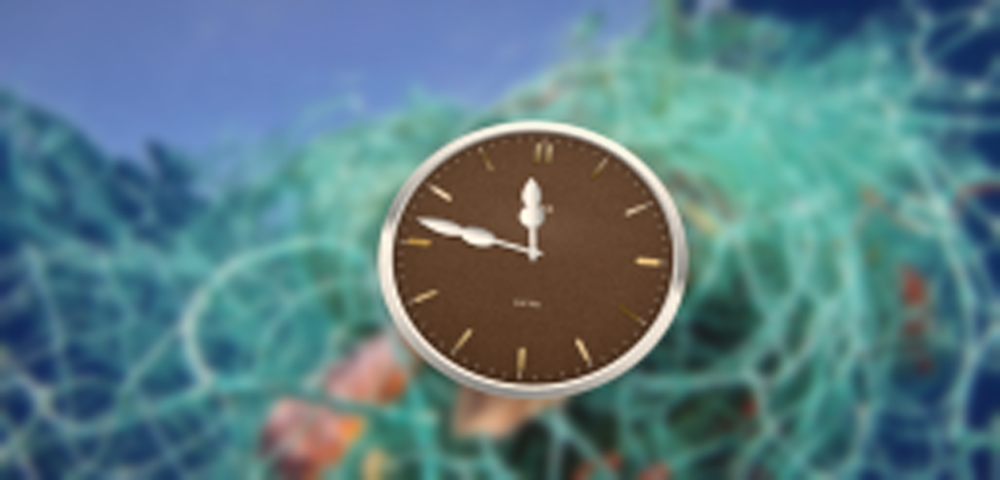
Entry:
**11:47**
